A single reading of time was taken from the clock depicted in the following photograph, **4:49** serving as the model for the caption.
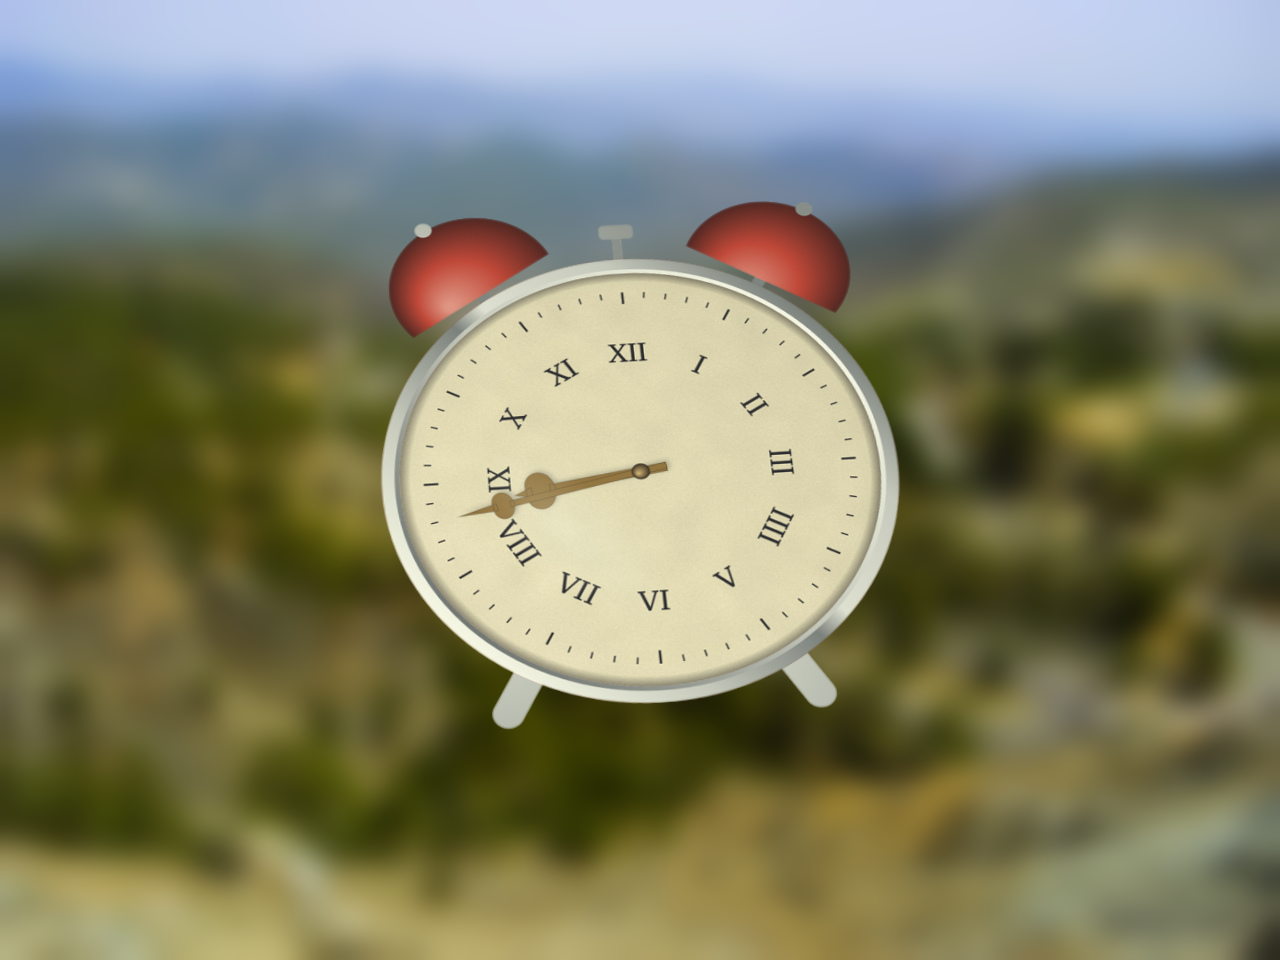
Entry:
**8:43**
